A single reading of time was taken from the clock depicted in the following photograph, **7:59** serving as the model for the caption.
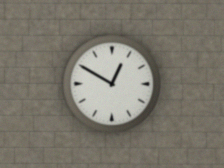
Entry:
**12:50**
